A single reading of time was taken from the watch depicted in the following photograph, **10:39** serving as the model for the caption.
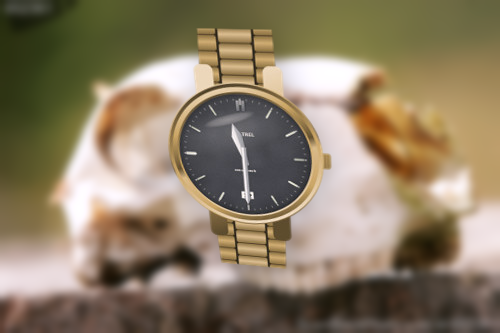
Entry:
**11:30**
